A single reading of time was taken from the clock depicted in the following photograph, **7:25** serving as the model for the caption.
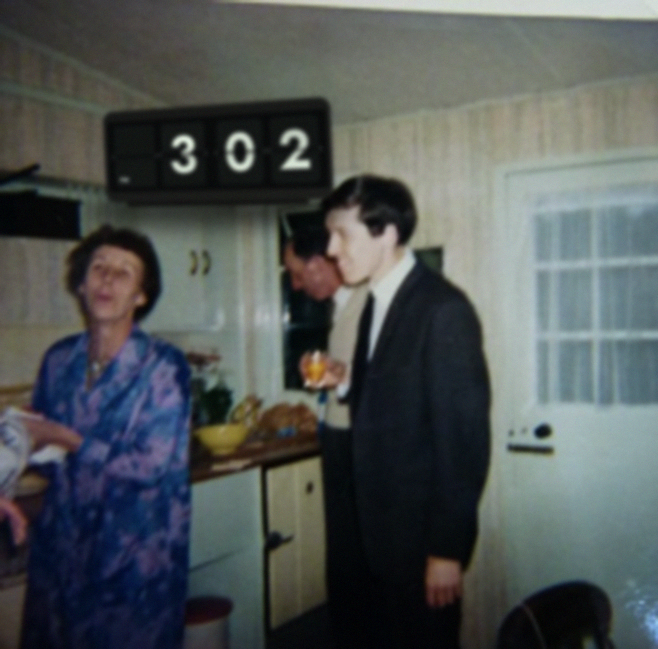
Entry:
**3:02**
